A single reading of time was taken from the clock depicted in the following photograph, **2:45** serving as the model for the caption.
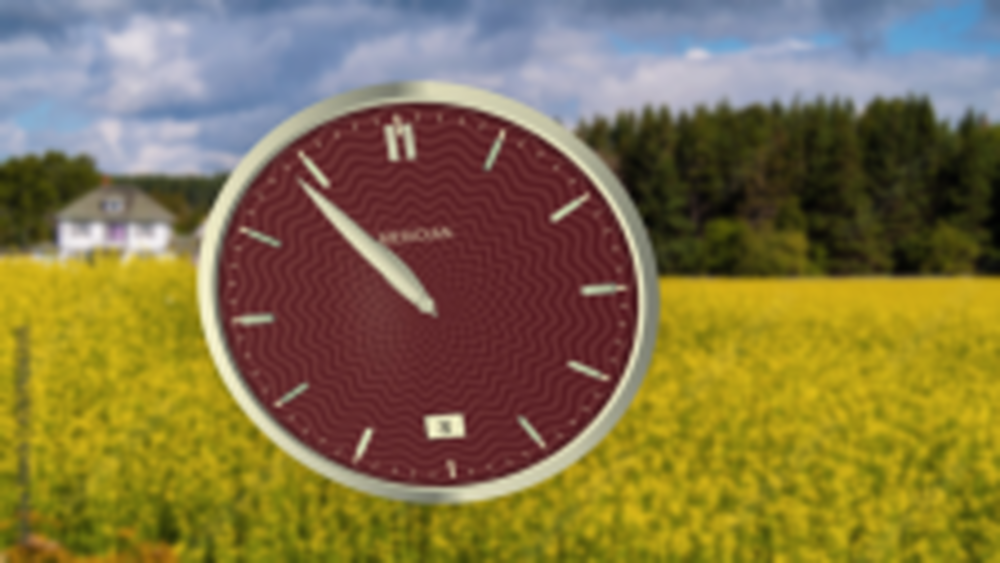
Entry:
**10:54**
